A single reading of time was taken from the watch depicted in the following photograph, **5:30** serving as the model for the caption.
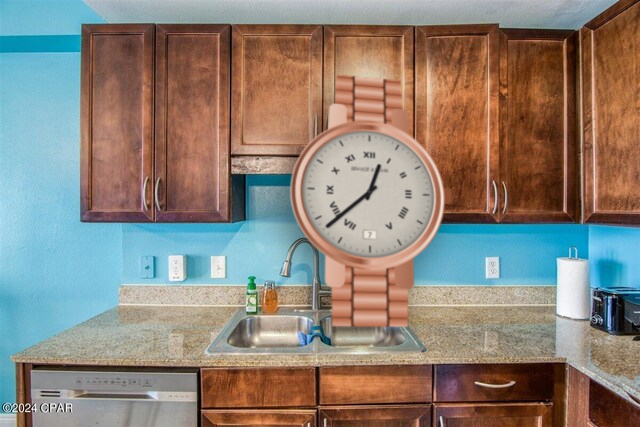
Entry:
**12:38**
